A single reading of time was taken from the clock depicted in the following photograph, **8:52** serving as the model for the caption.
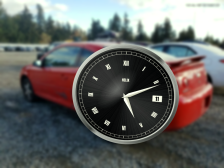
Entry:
**5:11**
